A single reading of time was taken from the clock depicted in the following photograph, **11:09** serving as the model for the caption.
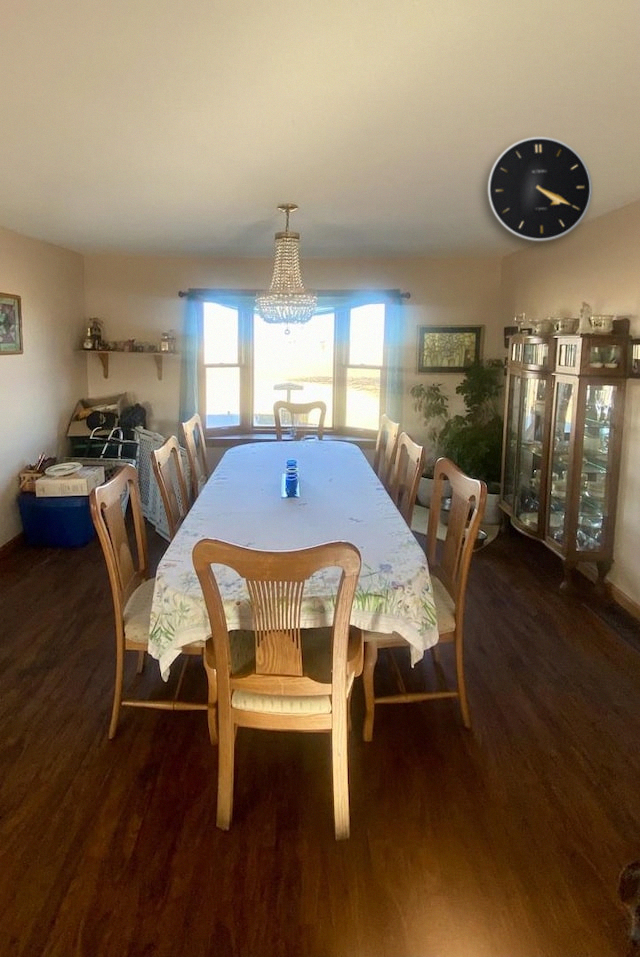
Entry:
**4:20**
